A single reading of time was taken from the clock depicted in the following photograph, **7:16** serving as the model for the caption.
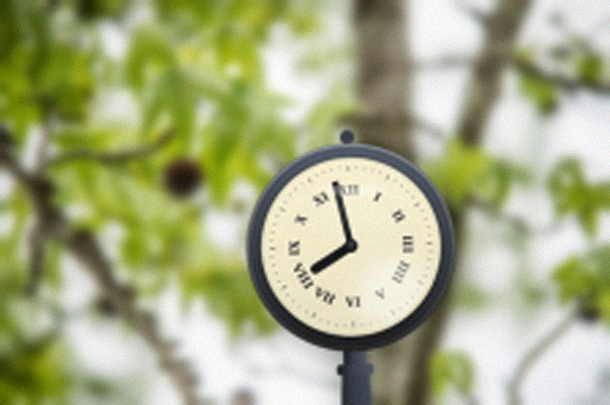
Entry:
**7:58**
